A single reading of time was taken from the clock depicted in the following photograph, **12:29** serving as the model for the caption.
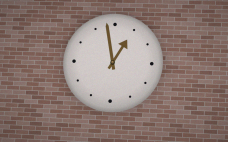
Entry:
**12:58**
